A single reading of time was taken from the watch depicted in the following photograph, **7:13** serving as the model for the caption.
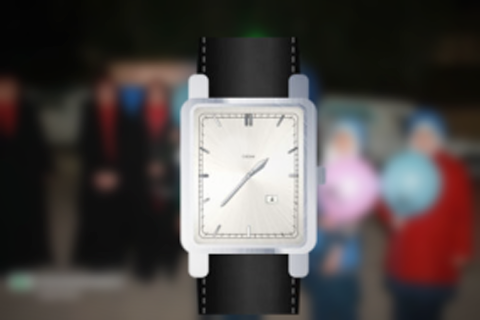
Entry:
**1:37**
